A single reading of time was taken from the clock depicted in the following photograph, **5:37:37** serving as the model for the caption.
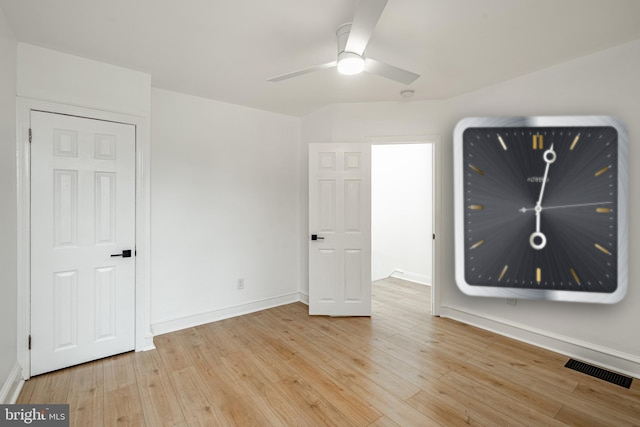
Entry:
**6:02:14**
